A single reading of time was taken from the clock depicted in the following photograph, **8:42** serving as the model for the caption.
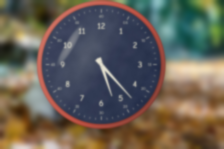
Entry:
**5:23**
